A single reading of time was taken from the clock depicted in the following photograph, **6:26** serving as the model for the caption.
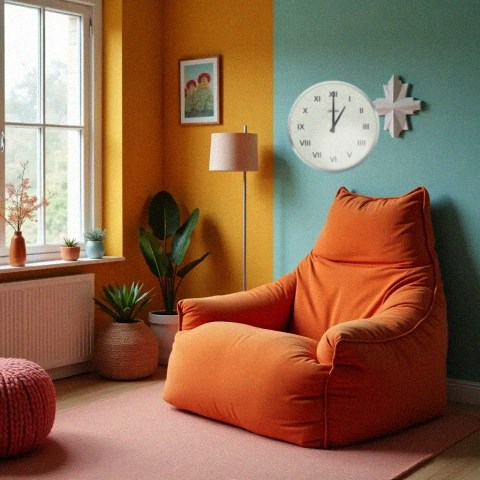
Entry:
**1:00**
